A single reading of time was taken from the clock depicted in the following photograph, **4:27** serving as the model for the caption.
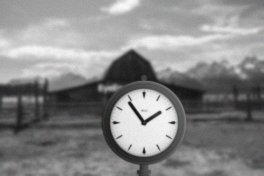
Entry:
**1:54**
